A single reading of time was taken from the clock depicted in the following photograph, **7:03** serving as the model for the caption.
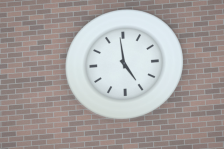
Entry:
**4:59**
